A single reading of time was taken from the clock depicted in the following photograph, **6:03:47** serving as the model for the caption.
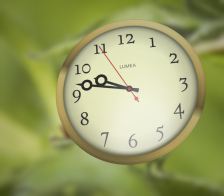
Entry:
**9:46:55**
